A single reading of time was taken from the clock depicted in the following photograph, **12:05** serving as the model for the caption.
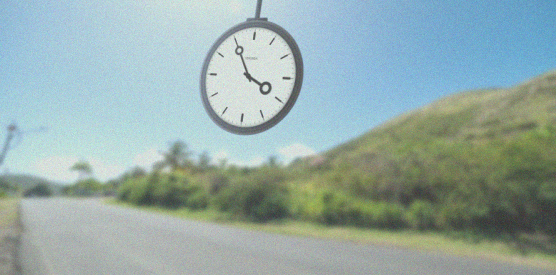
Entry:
**3:55**
